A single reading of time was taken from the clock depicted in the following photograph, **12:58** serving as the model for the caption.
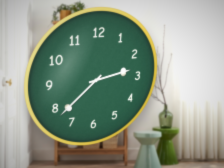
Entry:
**2:38**
